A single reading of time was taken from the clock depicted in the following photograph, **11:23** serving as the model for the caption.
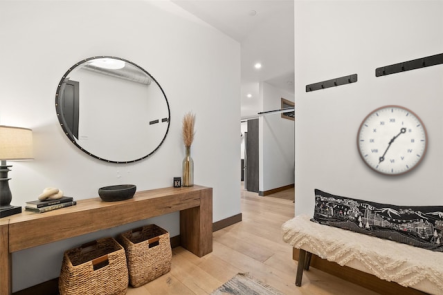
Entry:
**1:35**
